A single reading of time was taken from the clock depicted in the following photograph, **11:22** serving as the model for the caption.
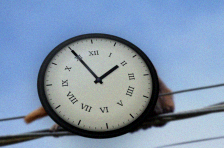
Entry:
**1:55**
